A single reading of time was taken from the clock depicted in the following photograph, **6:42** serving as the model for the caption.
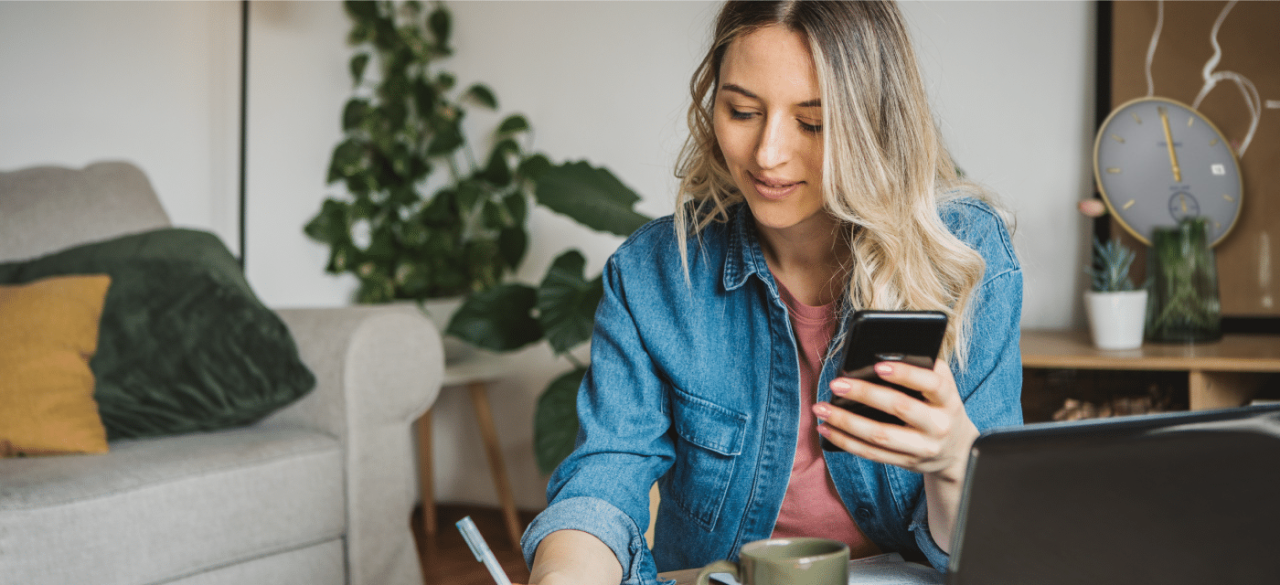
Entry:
**12:00**
